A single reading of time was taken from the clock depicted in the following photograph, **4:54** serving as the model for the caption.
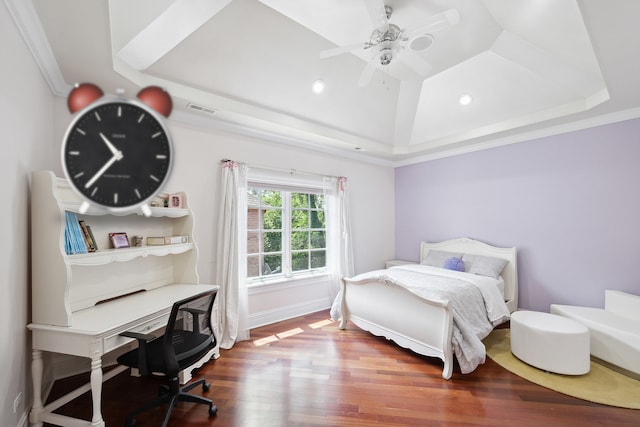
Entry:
**10:37**
